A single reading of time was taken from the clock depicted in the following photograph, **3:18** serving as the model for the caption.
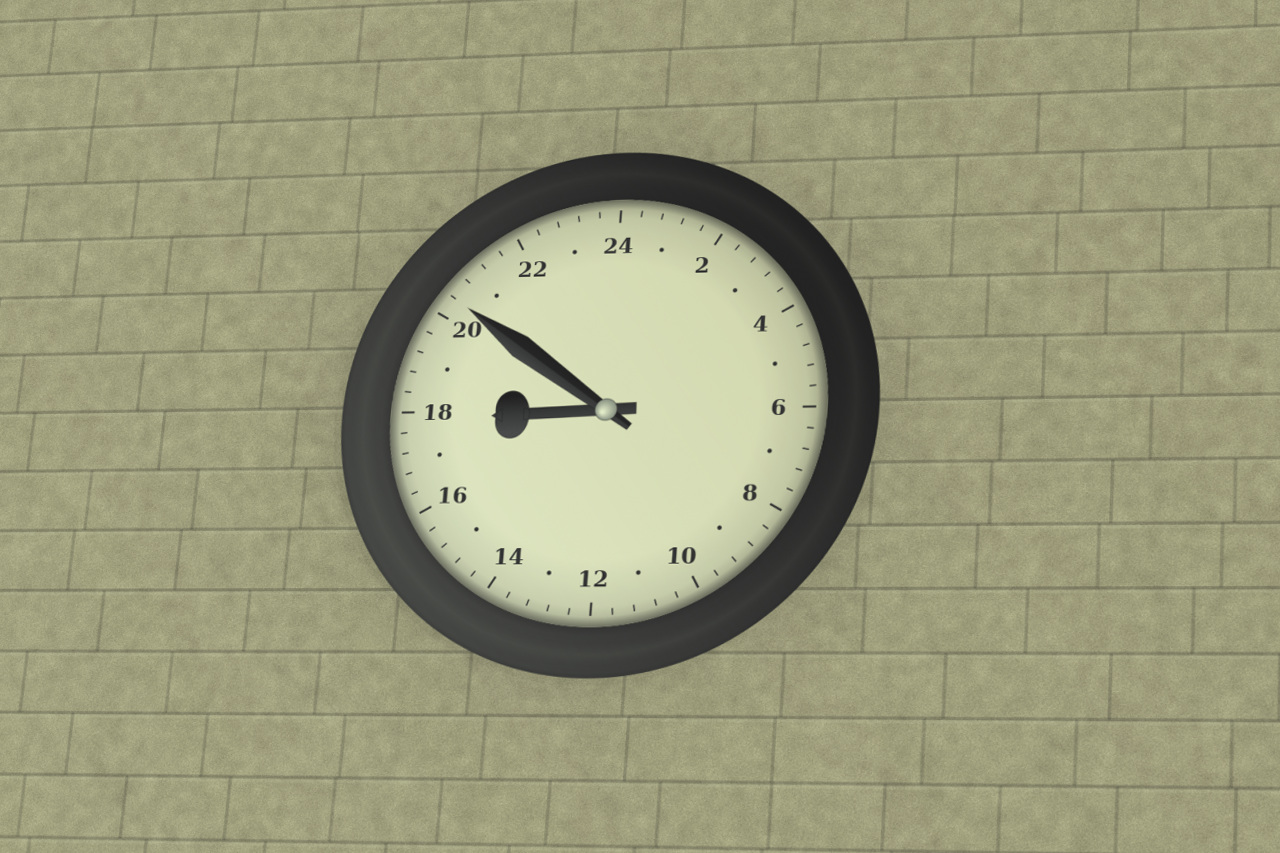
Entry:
**17:51**
